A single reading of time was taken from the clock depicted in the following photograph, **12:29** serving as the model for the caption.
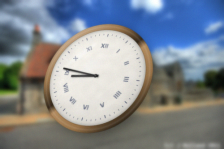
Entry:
**8:46**
